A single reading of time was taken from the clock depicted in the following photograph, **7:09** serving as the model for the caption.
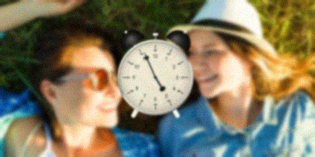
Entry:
**4:56**
